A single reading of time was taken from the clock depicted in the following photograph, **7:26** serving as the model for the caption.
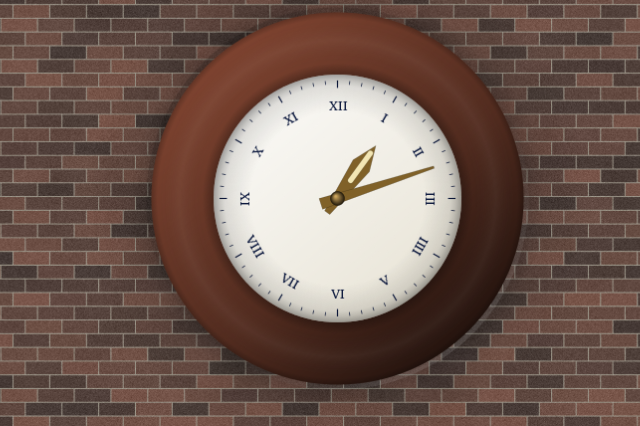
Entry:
**1:12**
